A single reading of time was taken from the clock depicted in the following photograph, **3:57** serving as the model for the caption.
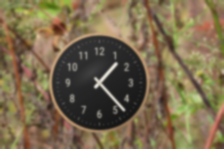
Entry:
**1:23**
